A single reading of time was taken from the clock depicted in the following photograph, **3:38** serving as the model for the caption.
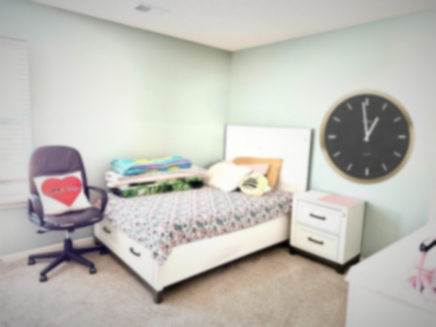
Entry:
**12:59**
